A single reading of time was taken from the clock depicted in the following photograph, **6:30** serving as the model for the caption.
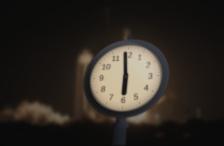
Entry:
**5:59**
